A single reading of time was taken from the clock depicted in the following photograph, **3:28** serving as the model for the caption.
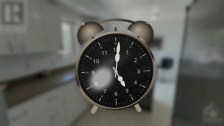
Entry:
**5:01**
